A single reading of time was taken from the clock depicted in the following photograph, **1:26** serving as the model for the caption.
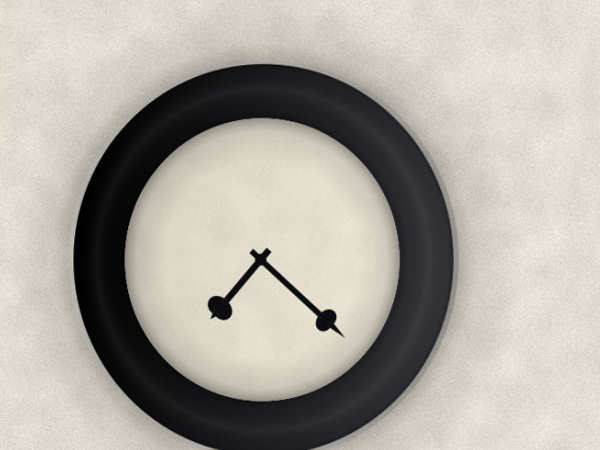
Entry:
**7:22**
